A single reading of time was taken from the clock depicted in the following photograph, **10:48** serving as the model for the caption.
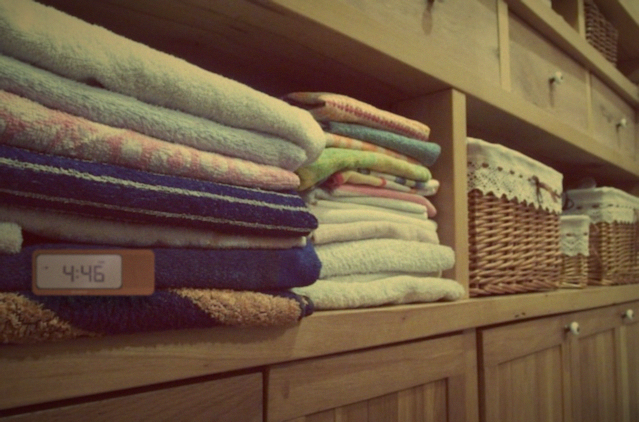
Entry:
**4:46**
